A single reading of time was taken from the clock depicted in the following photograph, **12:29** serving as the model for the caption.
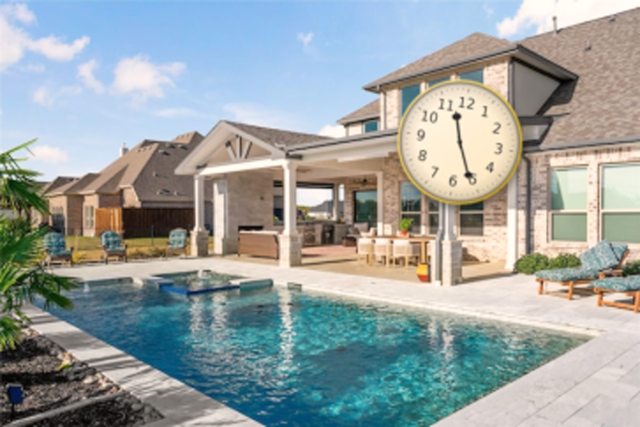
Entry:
**11:26**
